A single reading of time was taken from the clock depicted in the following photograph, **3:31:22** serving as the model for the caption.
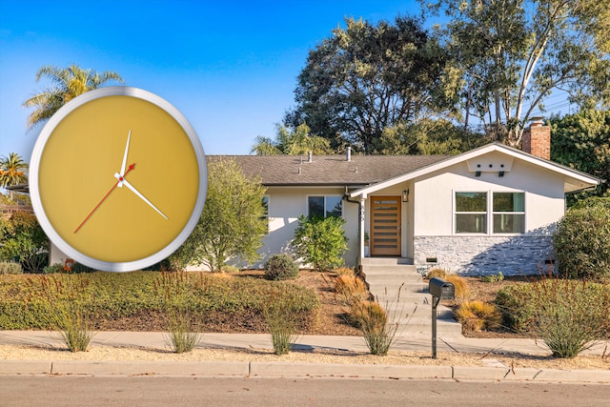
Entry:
**12:21:37**
